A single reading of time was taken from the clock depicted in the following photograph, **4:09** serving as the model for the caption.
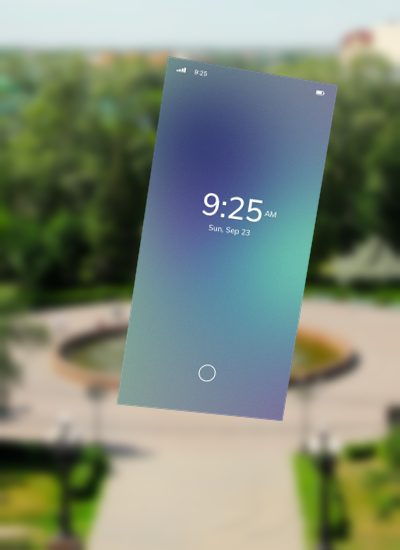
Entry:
**9:25**
